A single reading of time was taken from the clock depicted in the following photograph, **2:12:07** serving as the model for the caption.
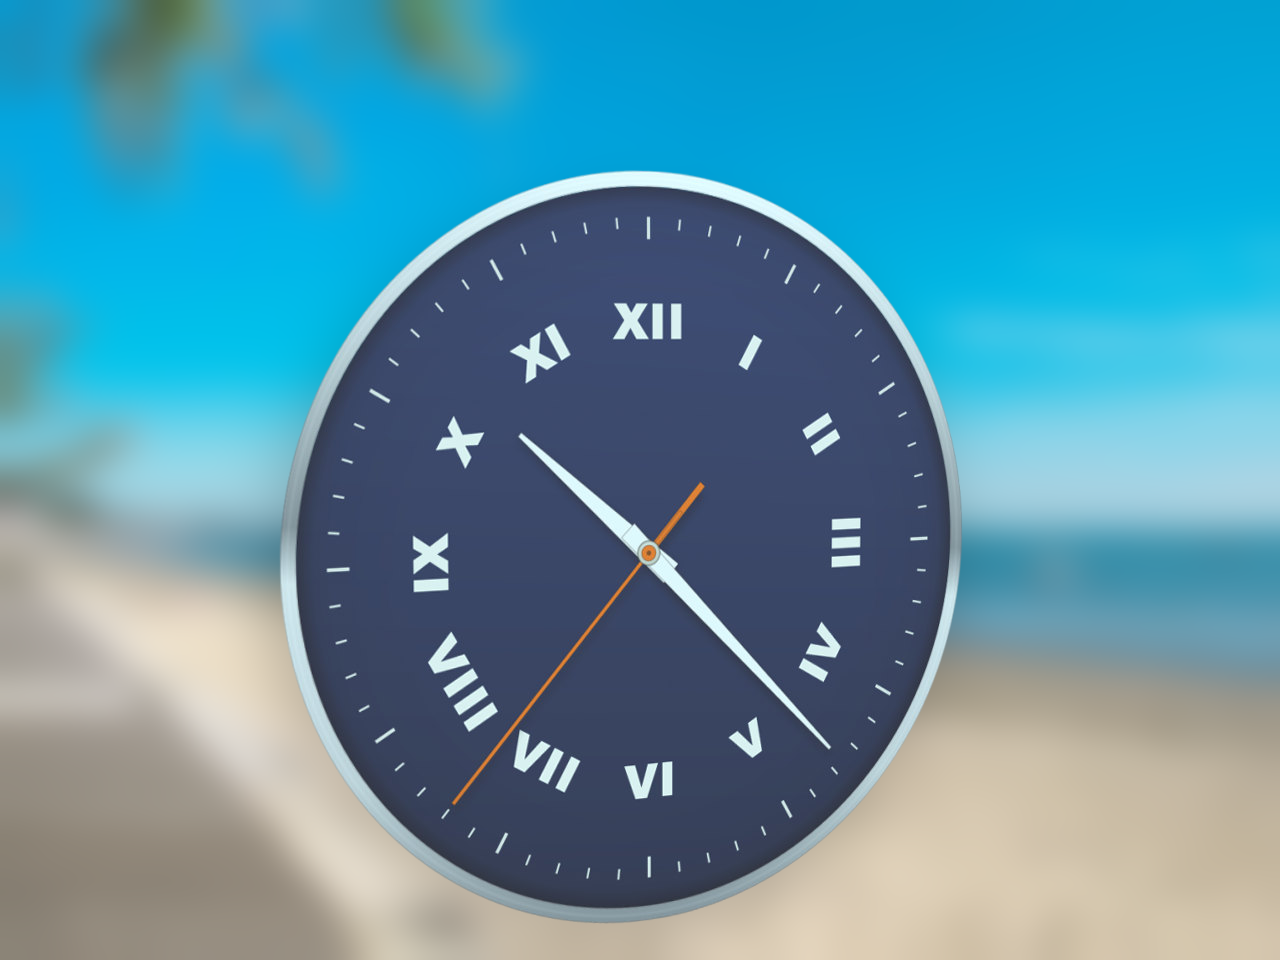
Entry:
**10:22:37**
